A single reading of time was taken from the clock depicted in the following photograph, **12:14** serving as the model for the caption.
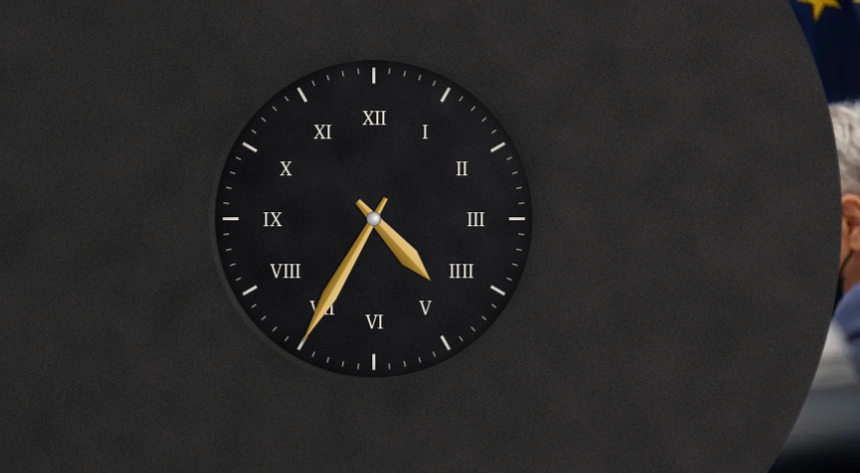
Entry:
**4:35**
